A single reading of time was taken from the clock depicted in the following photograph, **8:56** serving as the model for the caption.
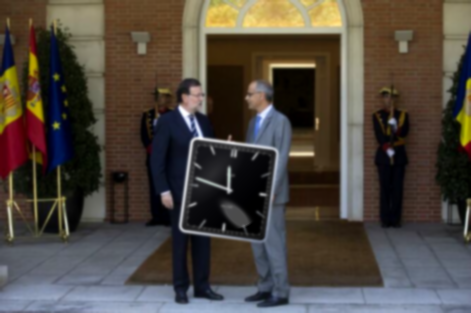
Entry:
**11:47**
